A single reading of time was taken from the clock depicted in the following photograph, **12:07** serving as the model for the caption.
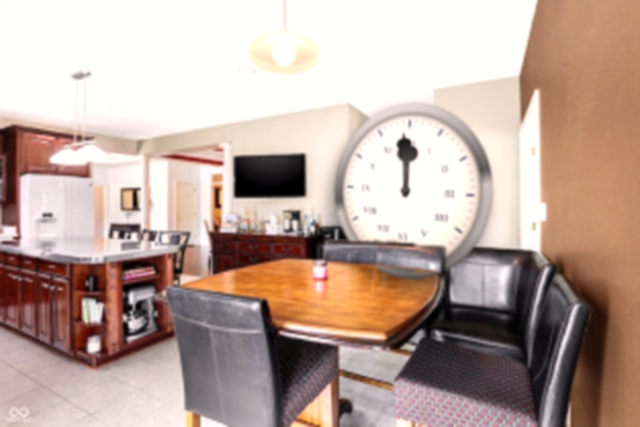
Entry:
**11:59**
